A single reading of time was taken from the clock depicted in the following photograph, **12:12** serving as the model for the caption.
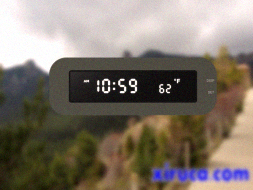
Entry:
**10:59**
